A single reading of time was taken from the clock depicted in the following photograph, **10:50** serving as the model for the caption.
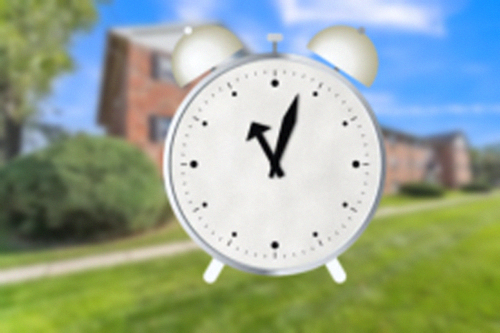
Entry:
**11:03**
